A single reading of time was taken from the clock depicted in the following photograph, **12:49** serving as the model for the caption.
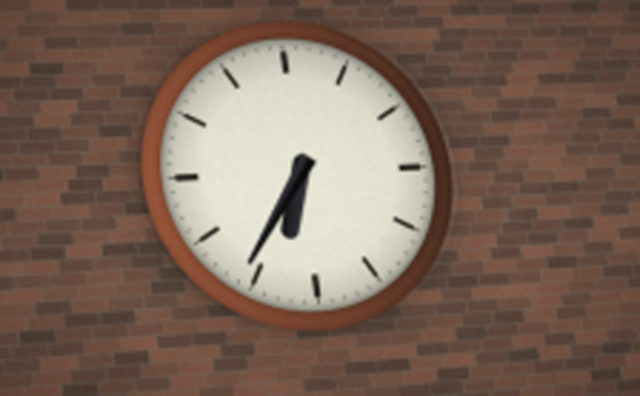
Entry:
**6:36**
